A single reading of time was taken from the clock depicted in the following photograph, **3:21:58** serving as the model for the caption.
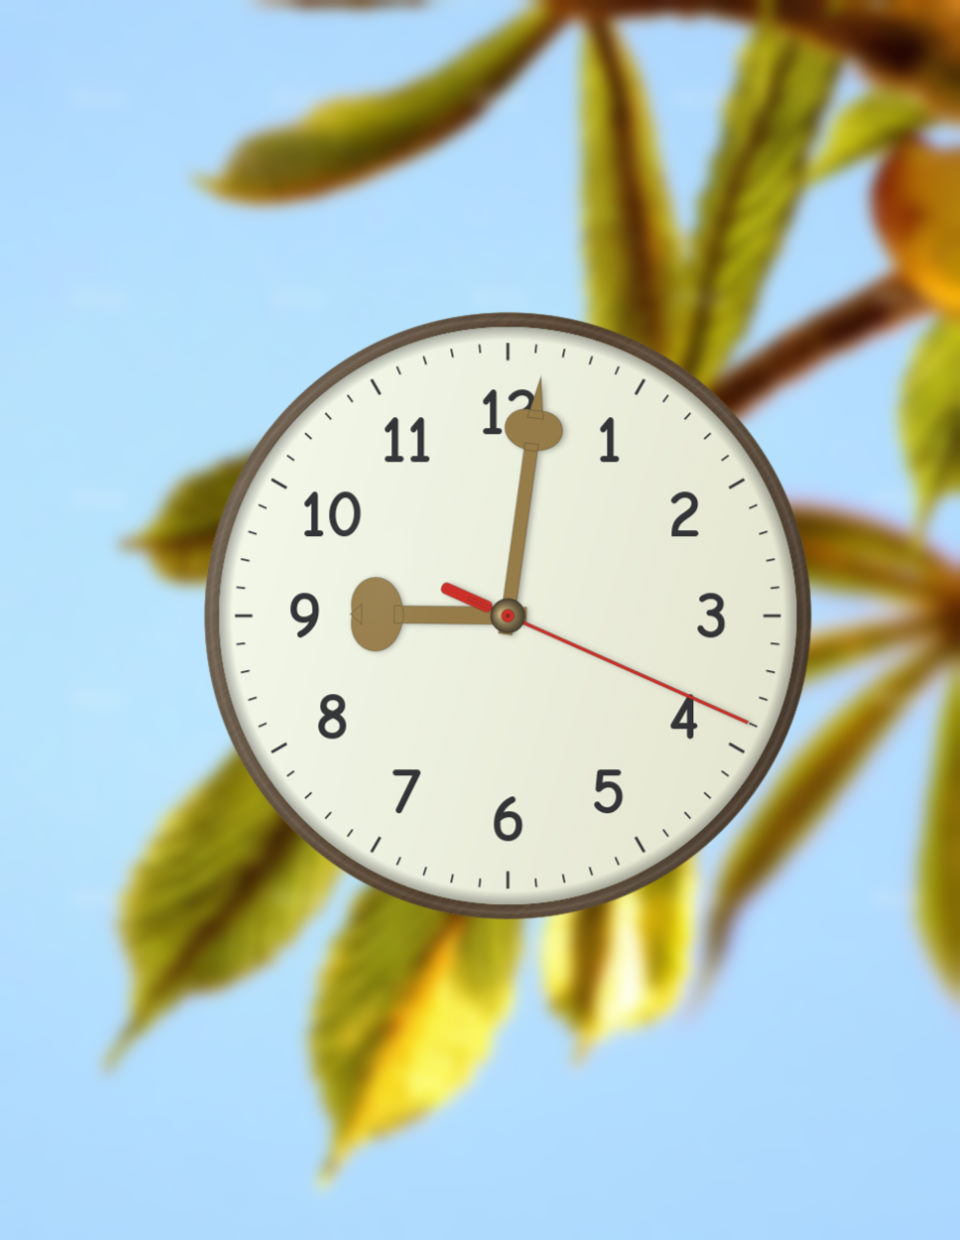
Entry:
**9:01:19**
